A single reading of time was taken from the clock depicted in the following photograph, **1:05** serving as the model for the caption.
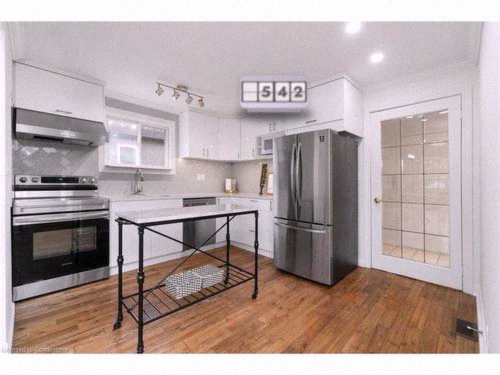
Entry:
**5:42**
